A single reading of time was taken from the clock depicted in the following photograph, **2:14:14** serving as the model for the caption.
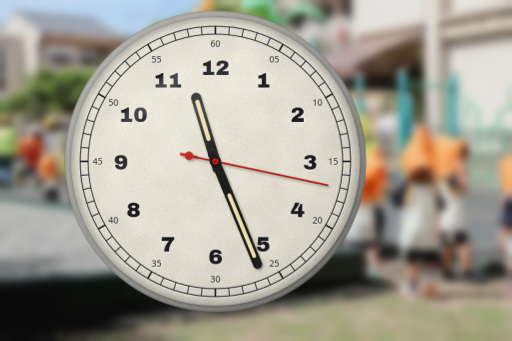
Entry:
**11:26:17**
